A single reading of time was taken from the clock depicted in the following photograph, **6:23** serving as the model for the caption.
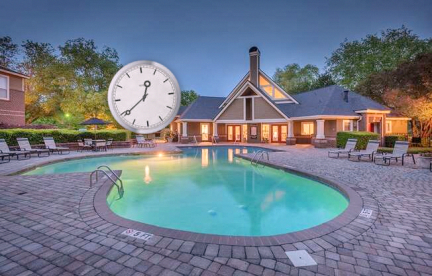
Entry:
**12:39**
